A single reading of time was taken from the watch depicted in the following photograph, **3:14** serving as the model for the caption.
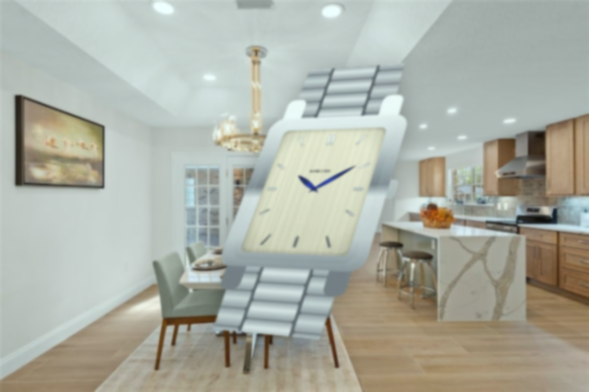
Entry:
**10:09**
